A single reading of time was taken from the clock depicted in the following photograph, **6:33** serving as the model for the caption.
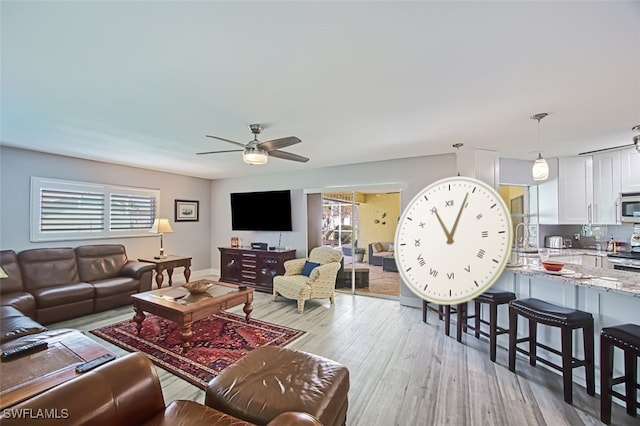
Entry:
**11:04**
